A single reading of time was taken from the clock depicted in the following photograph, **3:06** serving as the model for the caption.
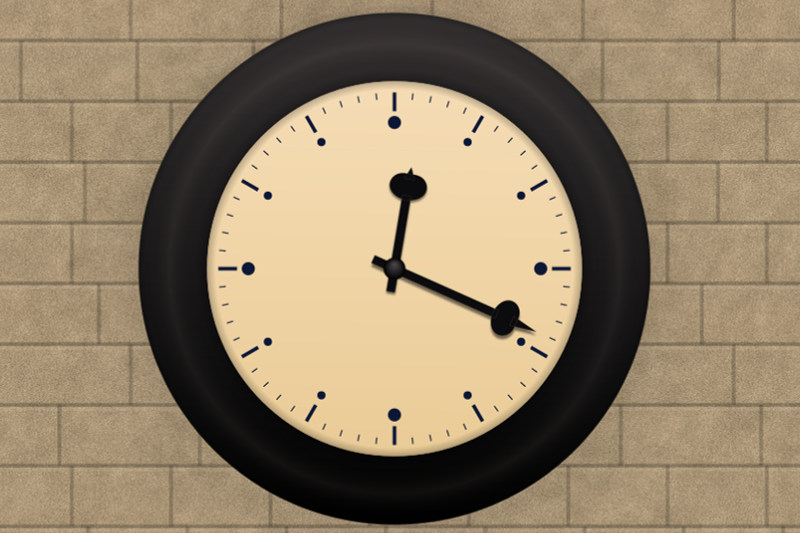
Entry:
**12:19**
